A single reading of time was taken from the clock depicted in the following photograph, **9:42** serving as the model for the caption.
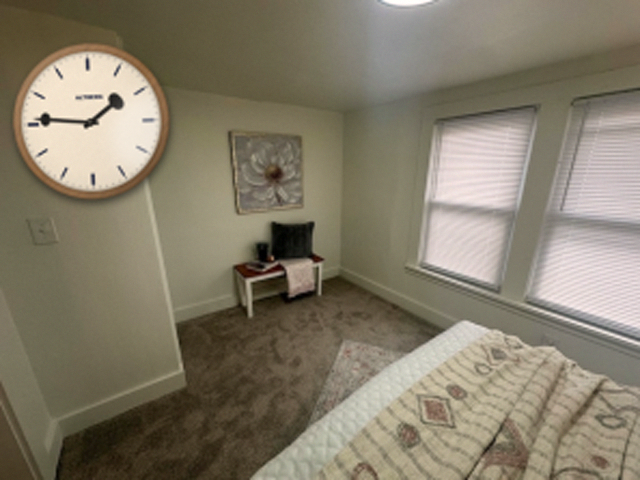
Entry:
**1:46**
